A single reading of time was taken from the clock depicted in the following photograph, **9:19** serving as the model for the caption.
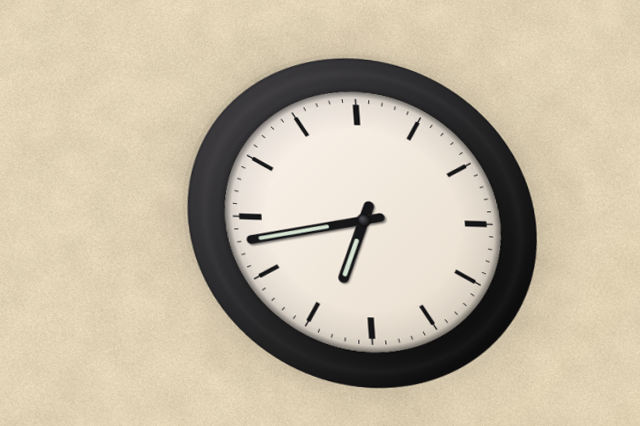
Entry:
**6:43**
